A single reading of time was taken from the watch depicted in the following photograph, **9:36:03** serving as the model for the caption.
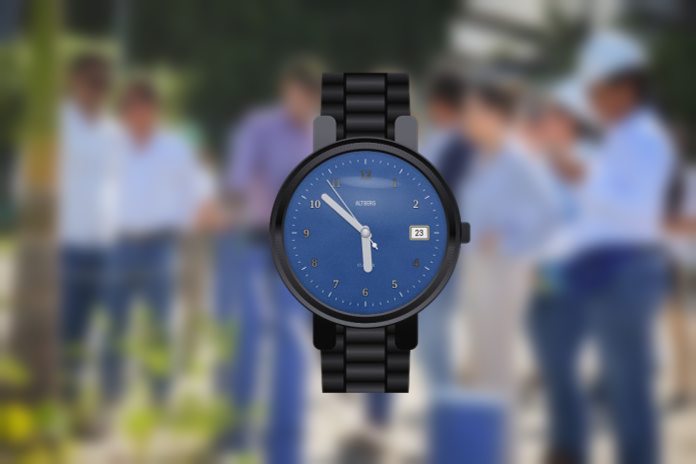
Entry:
**5:51:54**
